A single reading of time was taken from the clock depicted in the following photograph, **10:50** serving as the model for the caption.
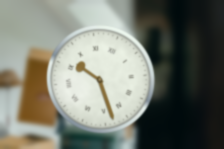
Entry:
**9:23**
